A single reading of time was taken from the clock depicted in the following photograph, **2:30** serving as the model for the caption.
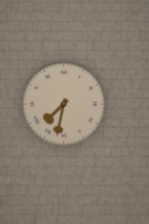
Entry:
**7:32**
